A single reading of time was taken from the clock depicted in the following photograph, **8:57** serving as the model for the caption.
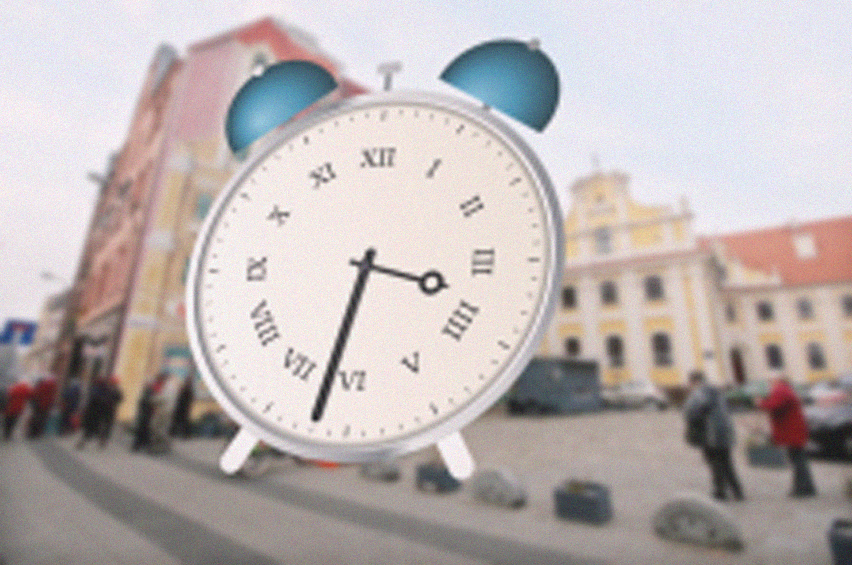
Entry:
**3:32**
